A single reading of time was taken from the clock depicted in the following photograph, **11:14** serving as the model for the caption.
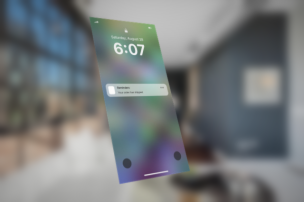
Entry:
**6:07**
